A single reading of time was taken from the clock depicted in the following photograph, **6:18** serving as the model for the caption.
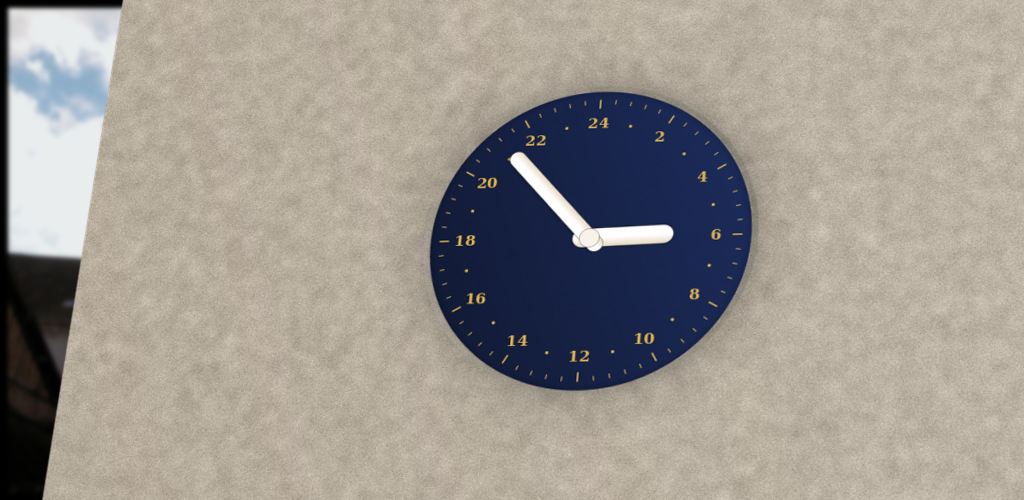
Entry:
**5:53**
